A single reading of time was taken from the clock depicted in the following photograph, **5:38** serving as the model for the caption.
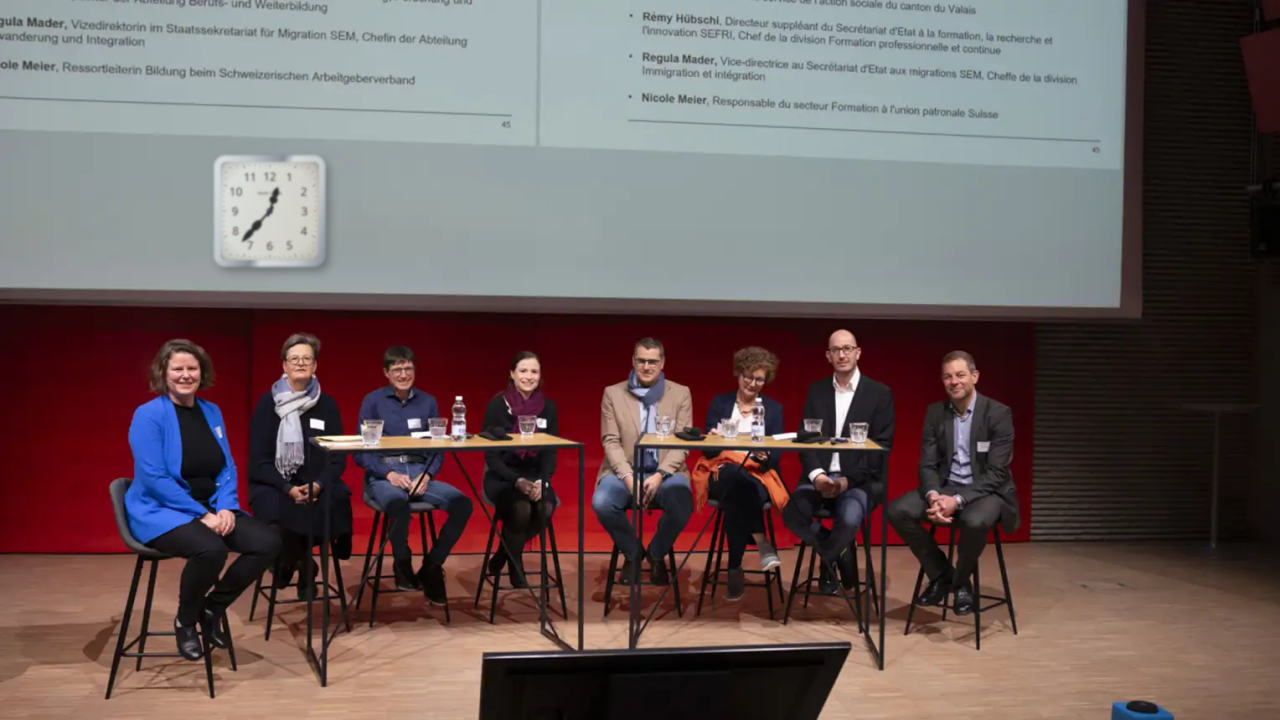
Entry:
**12:37**
